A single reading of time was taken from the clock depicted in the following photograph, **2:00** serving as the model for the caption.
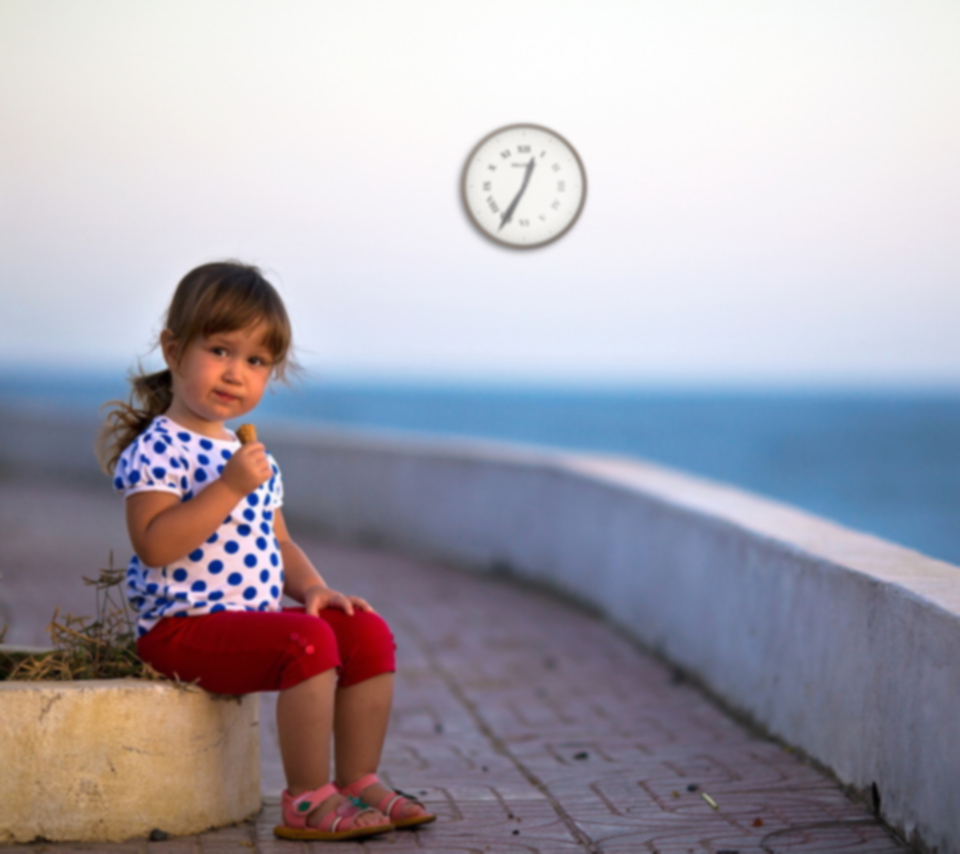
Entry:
**12:35**
